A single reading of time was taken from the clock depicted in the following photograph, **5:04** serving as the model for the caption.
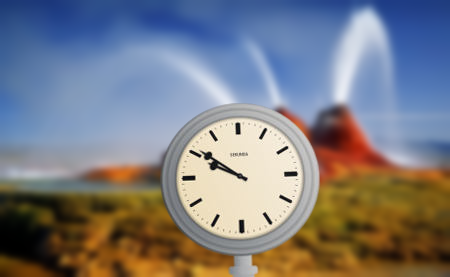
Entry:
**9:51**
